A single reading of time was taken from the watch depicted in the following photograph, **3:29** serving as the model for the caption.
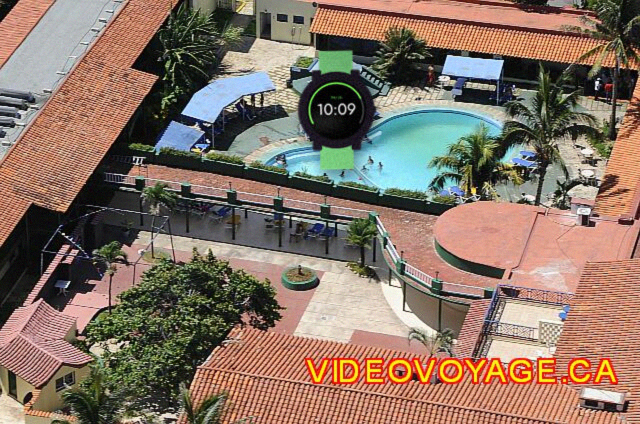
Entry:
**10:09**
